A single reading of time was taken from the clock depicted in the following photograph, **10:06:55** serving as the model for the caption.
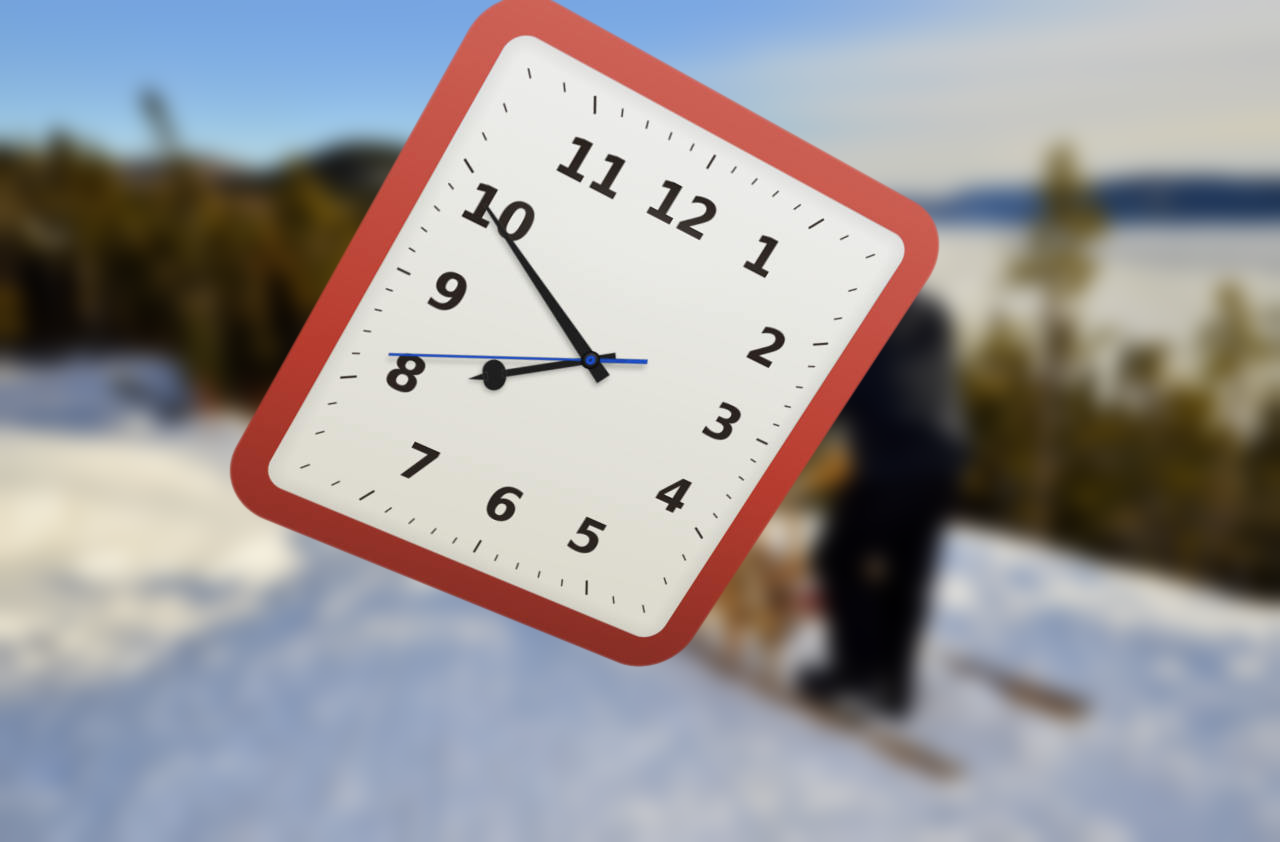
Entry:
**7:49:41**
